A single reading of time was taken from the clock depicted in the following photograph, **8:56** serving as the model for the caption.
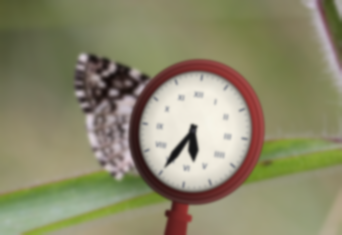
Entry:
**5:35**
